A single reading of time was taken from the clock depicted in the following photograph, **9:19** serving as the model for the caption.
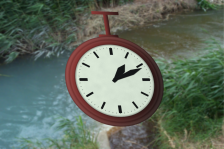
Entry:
**1:11**
